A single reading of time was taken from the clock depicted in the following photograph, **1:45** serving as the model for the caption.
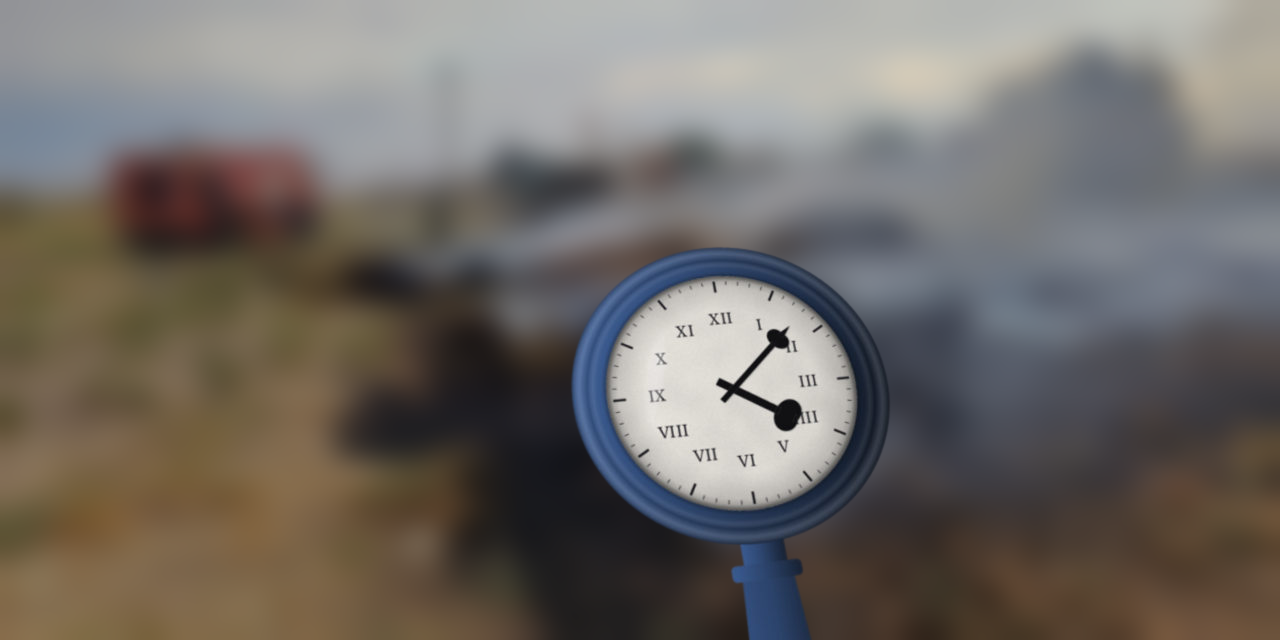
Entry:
**4:08**
